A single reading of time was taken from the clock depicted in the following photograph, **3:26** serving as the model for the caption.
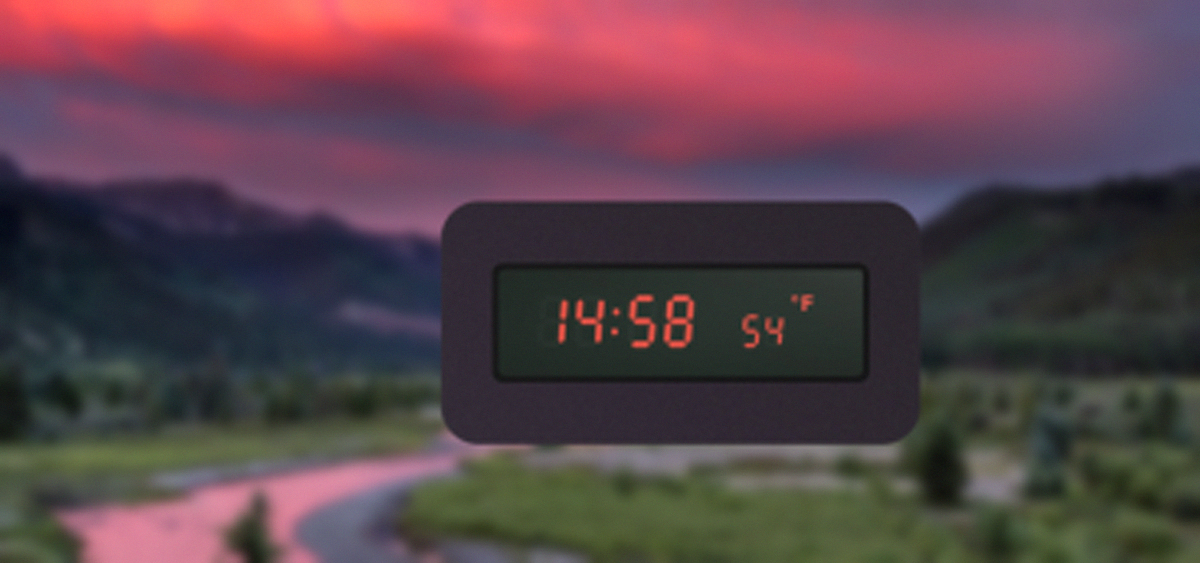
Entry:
**14:58**
